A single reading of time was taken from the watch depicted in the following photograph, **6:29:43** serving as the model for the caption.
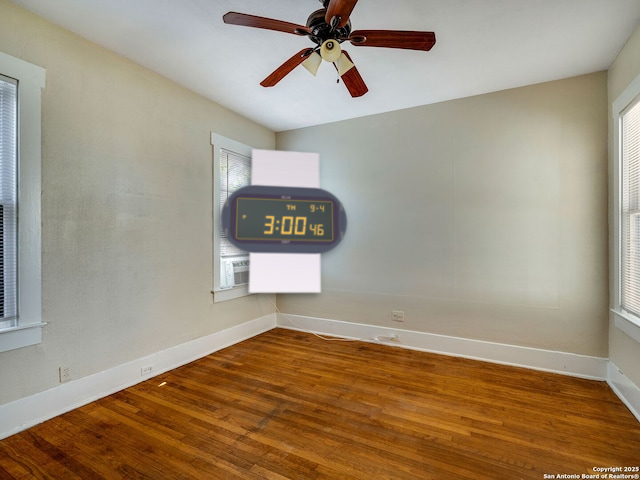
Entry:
**3:00:46**
